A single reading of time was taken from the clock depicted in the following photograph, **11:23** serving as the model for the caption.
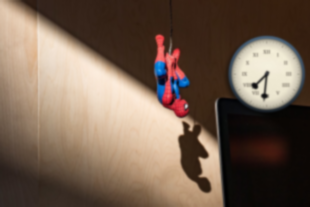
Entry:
**7:31**
